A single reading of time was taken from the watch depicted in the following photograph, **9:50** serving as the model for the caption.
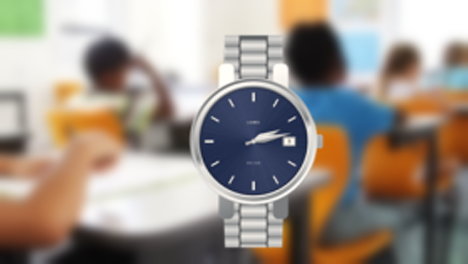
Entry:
**2:13**
